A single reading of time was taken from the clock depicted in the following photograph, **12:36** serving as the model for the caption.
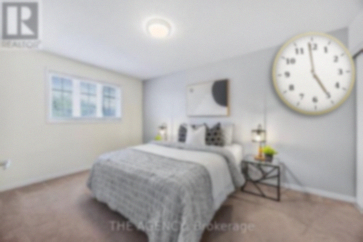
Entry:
**4:59**
